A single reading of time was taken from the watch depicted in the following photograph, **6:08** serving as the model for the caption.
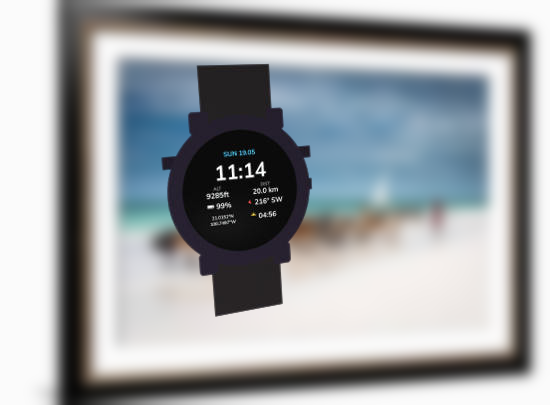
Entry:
**11:14**
